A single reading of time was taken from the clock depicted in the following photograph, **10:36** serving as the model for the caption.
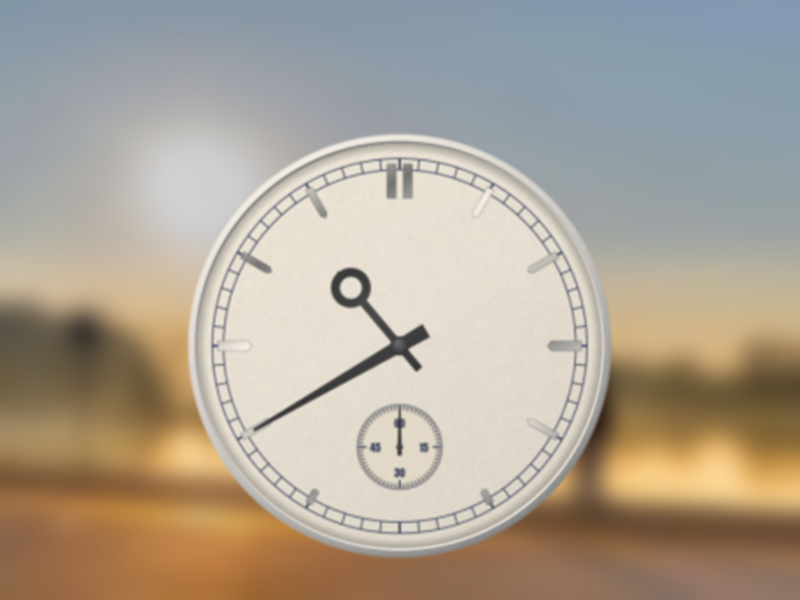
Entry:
**10:40**
